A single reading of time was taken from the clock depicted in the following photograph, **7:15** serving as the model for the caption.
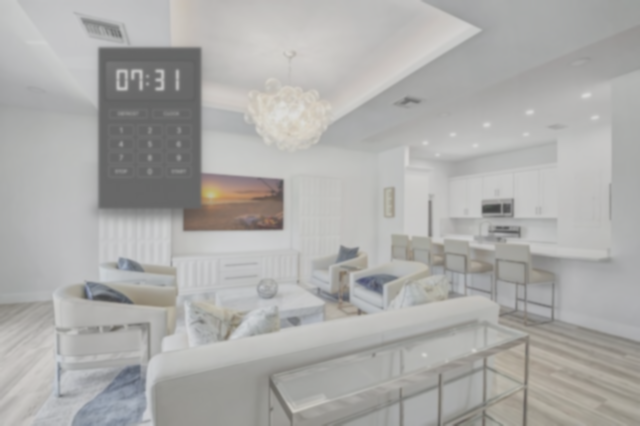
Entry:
**7:31**
